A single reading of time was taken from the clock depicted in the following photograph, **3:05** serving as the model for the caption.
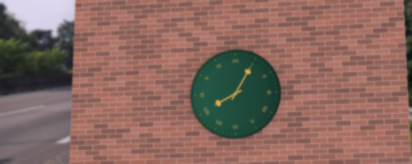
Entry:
**8:05**
